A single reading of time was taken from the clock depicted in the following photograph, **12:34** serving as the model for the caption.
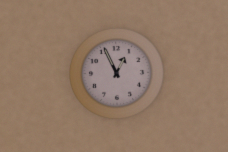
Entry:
**12:56**
